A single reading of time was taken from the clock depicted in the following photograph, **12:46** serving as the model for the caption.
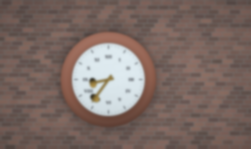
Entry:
**8:36**
